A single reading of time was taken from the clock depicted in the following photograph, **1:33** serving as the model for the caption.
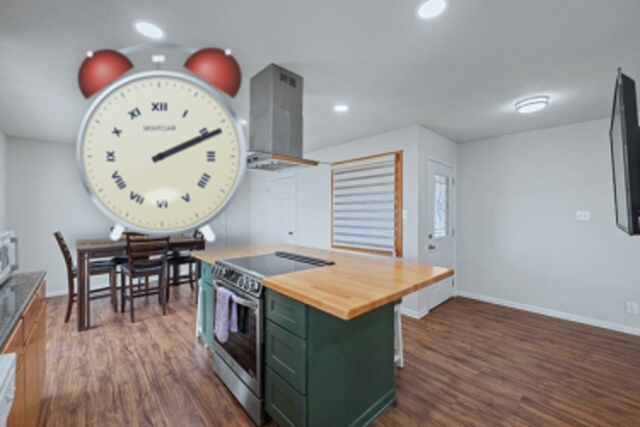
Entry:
**2:11**
